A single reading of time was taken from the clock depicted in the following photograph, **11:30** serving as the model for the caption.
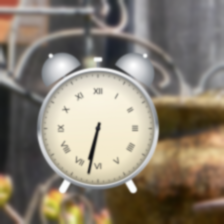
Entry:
**6:32**
